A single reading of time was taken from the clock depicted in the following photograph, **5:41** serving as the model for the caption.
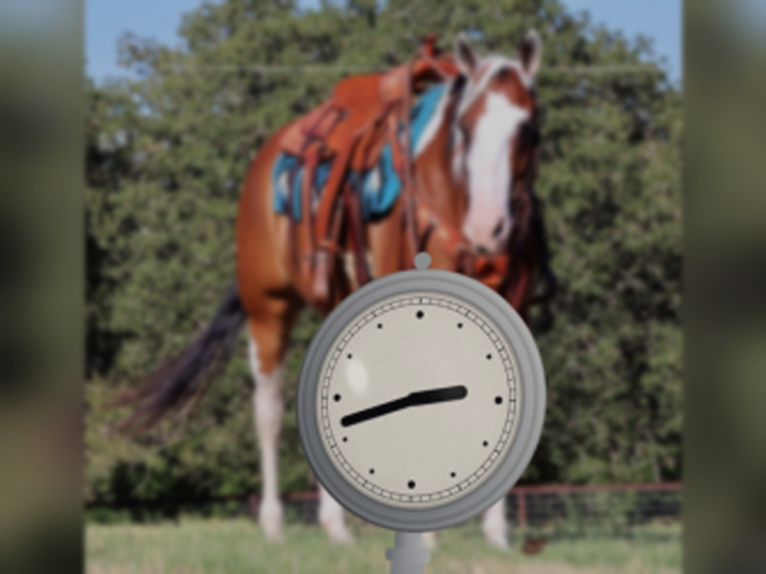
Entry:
**2:42**
